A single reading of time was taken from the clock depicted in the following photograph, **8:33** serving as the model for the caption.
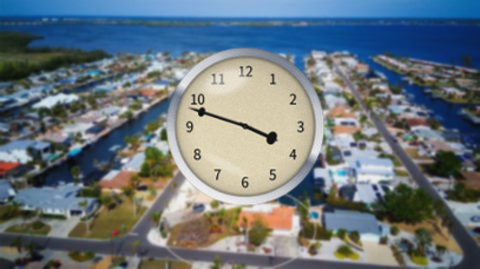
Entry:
**3:48**
